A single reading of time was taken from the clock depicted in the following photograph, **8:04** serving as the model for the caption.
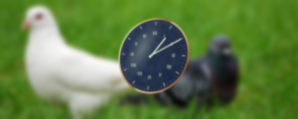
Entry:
**1:10**
